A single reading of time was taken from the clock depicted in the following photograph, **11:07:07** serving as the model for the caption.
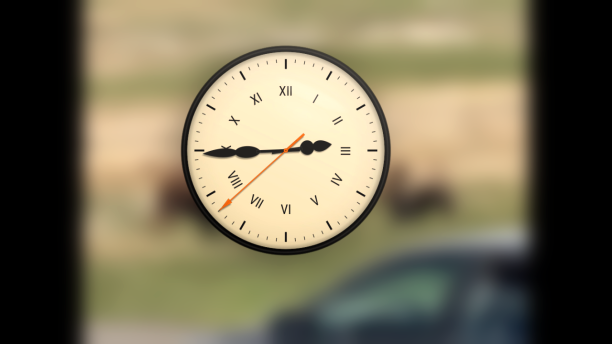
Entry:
**2:44:38**
